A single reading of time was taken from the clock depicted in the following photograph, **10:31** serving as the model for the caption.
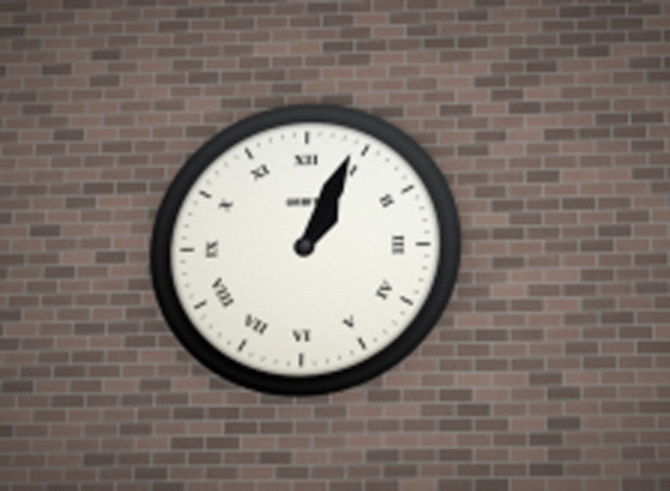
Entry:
**1:04**
